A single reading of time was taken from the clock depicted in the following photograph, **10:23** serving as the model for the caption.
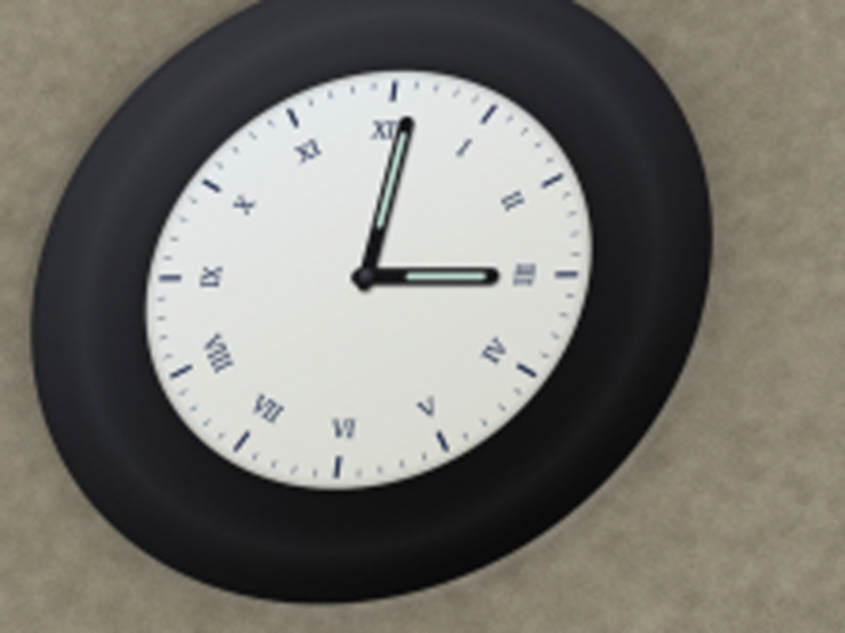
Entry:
**3:01**
